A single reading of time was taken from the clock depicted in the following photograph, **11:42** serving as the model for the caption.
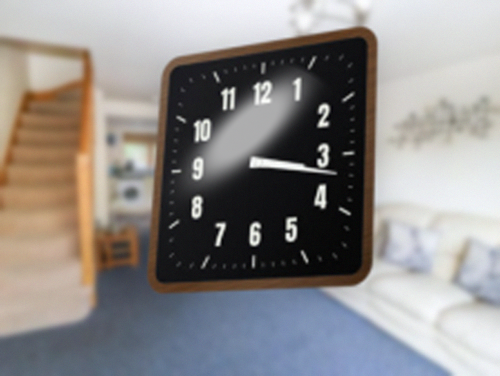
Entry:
**3:17**
